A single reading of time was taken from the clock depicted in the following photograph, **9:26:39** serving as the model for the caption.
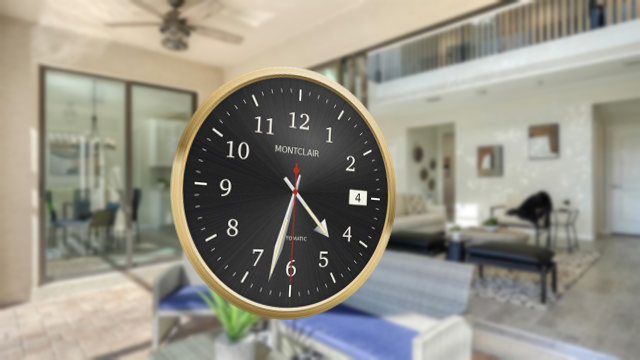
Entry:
**4:32:30**
